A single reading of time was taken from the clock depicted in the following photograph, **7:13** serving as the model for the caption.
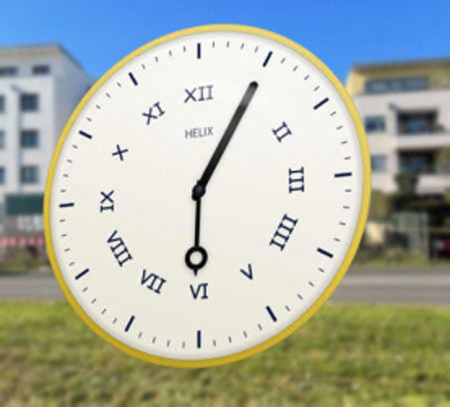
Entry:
**6:05**
